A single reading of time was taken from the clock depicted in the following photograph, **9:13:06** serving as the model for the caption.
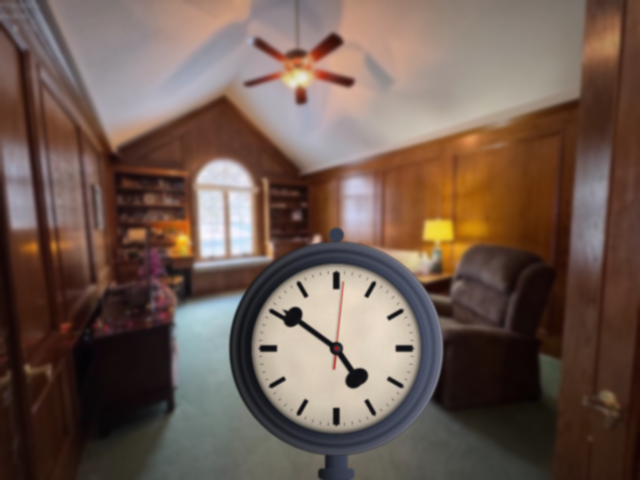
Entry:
**4:51:01**
